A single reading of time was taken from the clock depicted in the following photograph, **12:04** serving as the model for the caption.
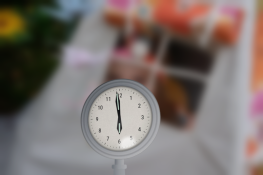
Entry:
**5:59**
